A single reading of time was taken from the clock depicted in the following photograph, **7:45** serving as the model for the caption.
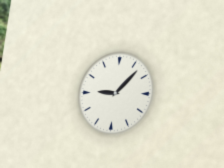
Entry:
**9:07**
